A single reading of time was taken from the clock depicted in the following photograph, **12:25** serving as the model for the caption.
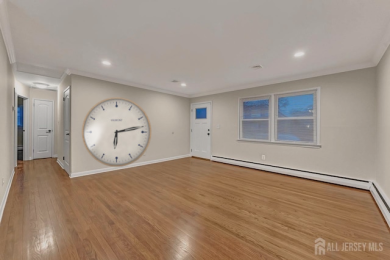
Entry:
**6:13**
